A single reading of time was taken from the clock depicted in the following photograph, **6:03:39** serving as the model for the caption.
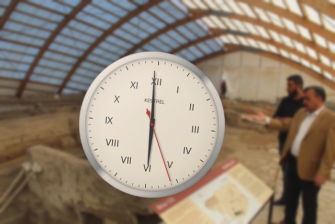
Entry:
**5:59:26**
